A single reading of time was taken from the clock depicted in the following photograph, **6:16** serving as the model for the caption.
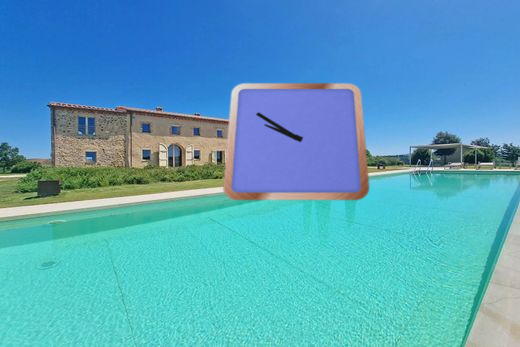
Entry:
**9:51**
